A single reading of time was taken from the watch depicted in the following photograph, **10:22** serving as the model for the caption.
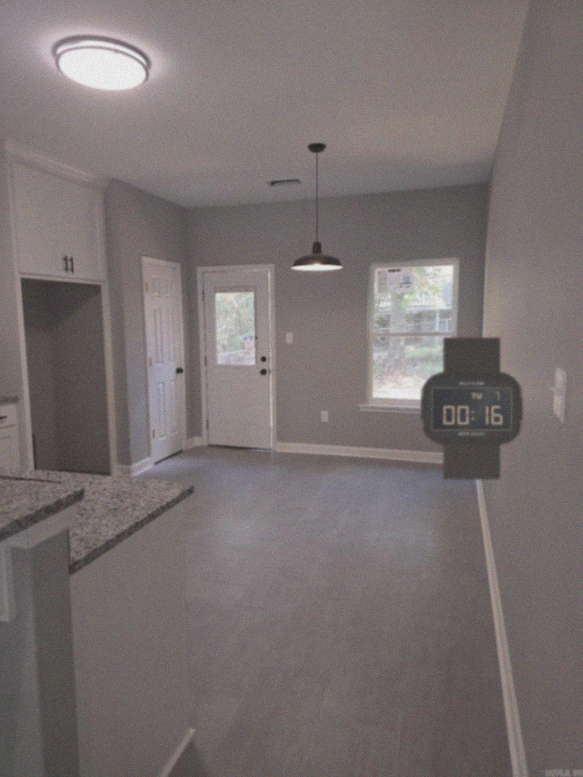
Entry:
**0:16**
